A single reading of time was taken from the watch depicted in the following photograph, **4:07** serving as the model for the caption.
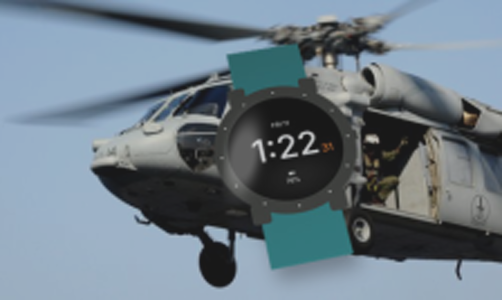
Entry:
**1:22**
